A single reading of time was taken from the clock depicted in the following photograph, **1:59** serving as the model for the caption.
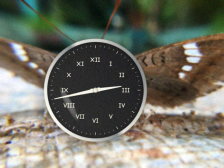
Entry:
**2:43**
